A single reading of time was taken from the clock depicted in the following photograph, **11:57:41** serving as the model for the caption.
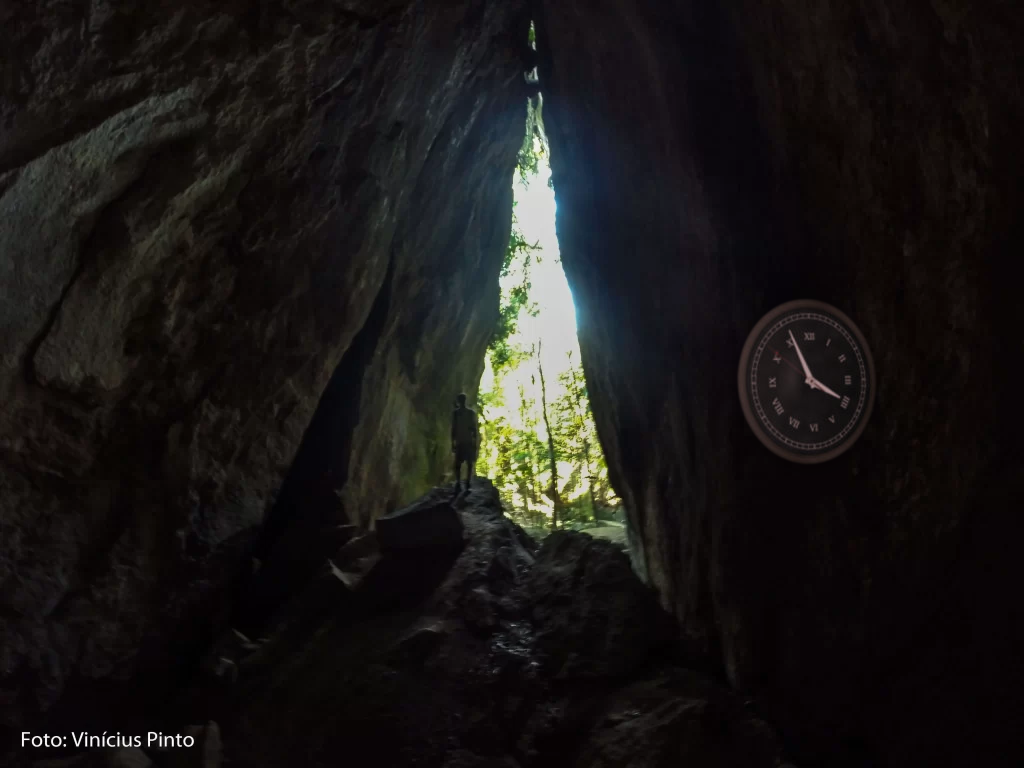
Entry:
**3:55:51**
